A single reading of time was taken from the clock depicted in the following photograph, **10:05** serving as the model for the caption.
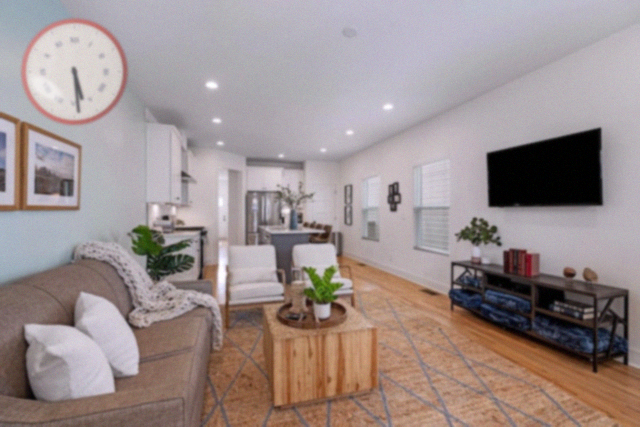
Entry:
**5:29**
